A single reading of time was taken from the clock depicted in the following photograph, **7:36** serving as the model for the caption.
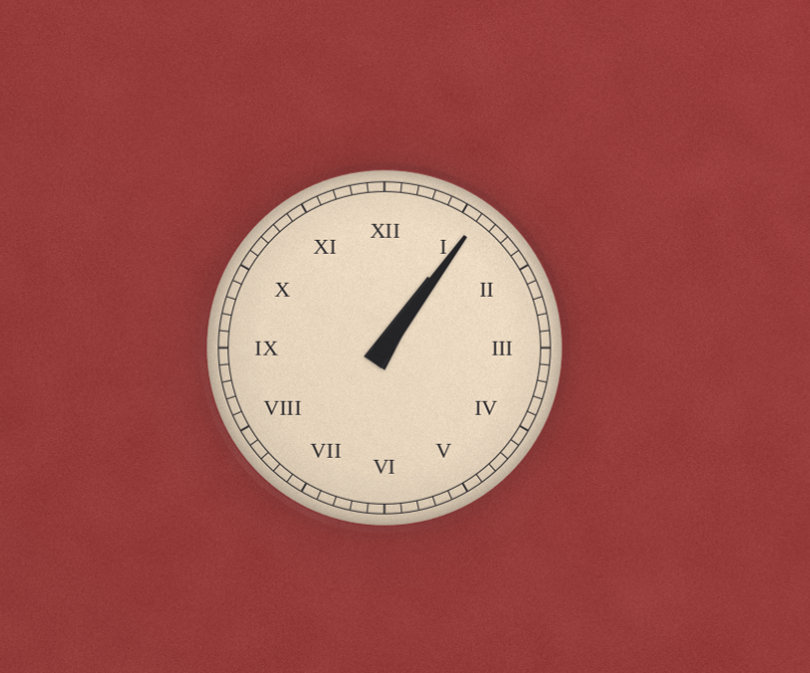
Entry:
**1:06**
